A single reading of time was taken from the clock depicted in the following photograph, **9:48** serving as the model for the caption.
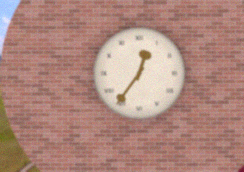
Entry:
**12:36**
